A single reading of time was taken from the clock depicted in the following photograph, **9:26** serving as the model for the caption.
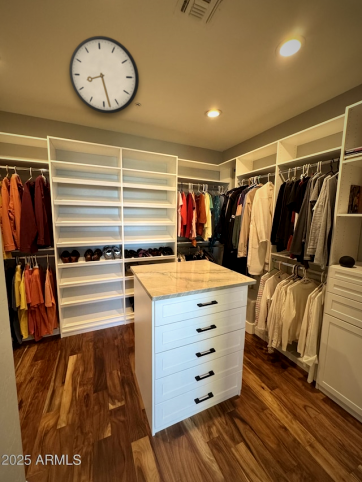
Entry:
**8:28**
